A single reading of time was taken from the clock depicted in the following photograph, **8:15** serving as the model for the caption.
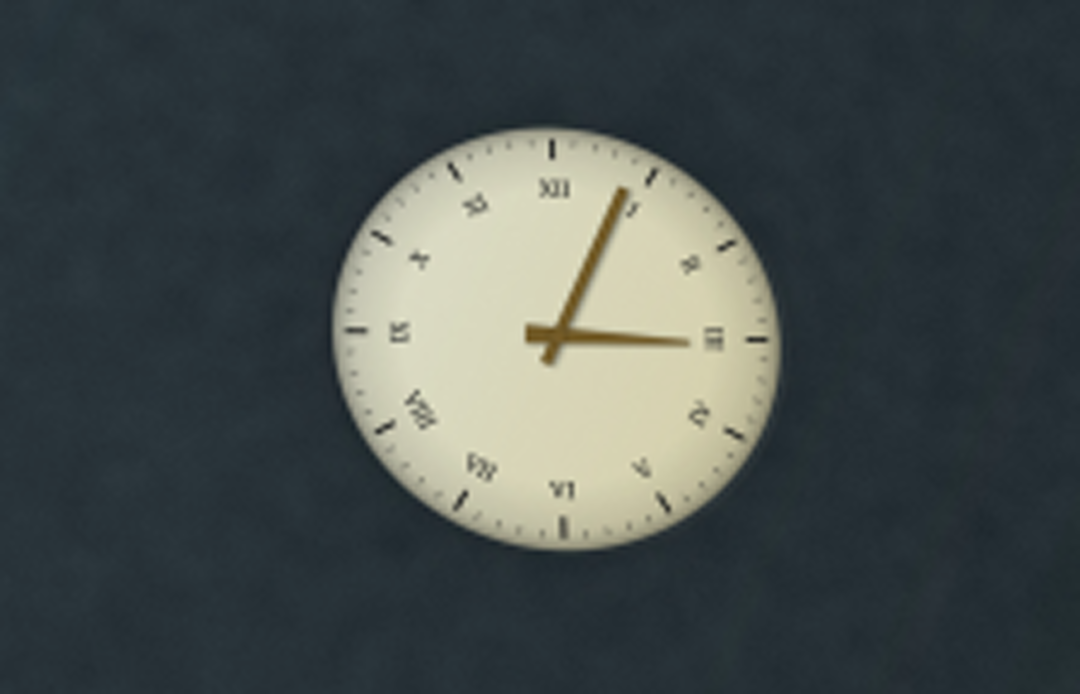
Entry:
**3:04**
